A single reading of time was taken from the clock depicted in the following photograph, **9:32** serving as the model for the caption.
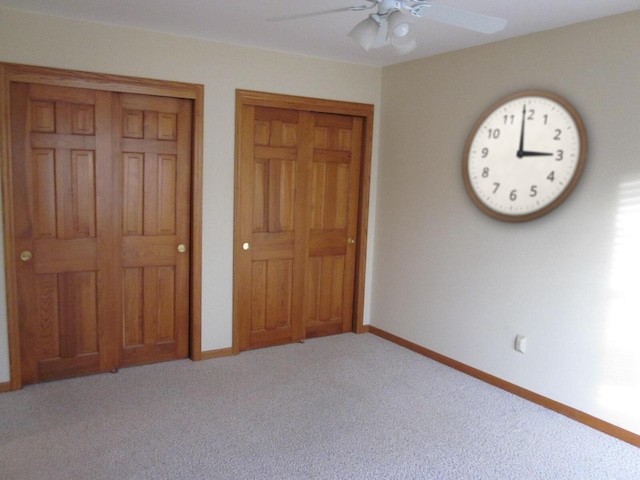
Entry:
**2:59**
